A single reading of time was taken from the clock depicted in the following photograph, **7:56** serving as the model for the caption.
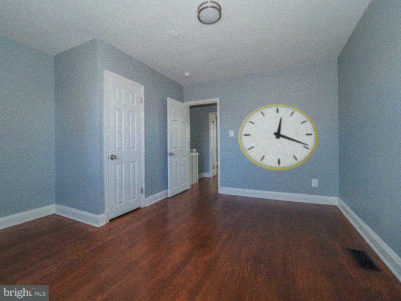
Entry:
**12:19**
